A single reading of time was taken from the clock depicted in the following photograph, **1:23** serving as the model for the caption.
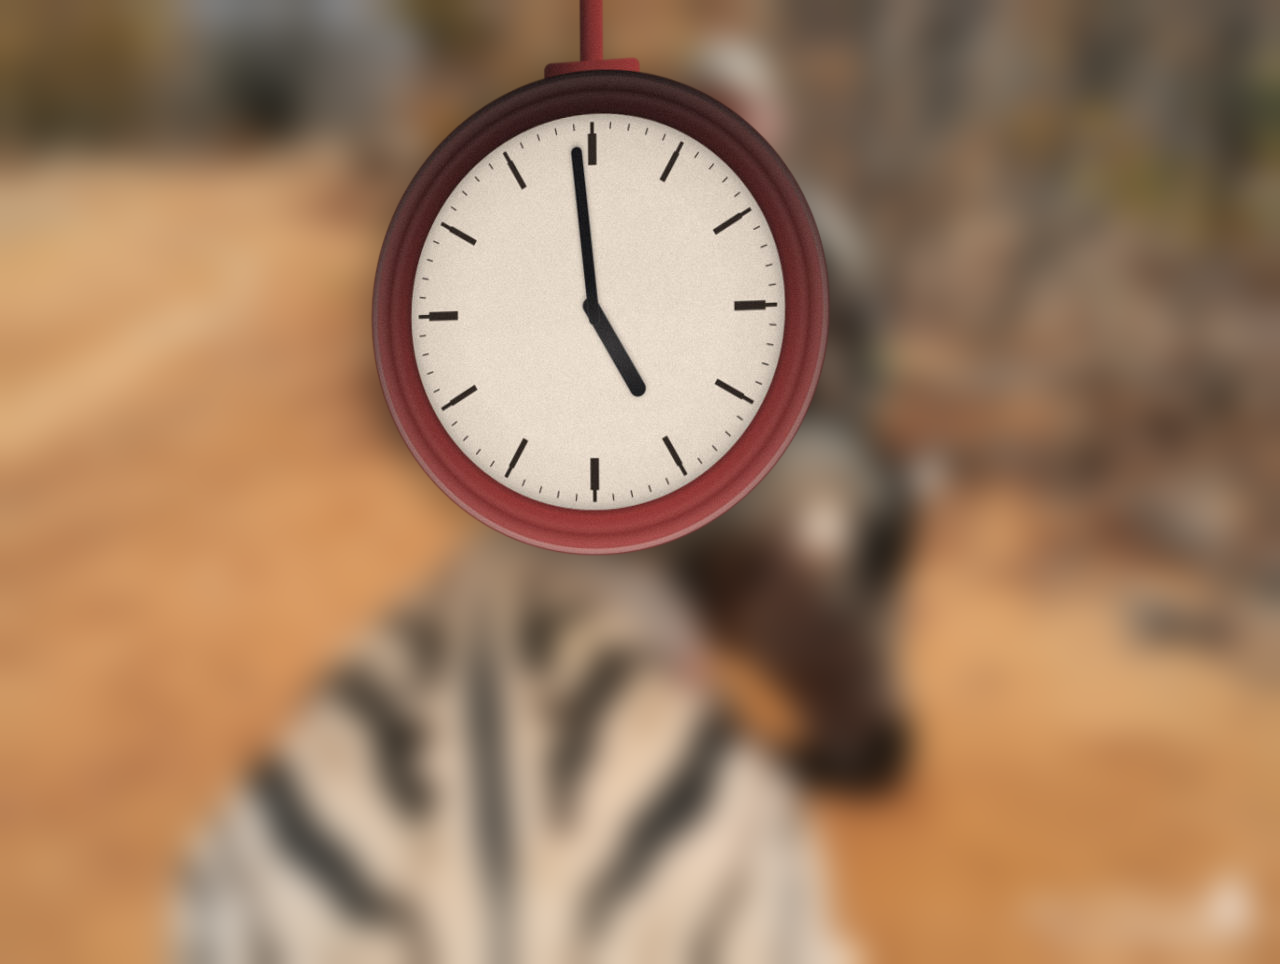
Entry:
**4:59**
